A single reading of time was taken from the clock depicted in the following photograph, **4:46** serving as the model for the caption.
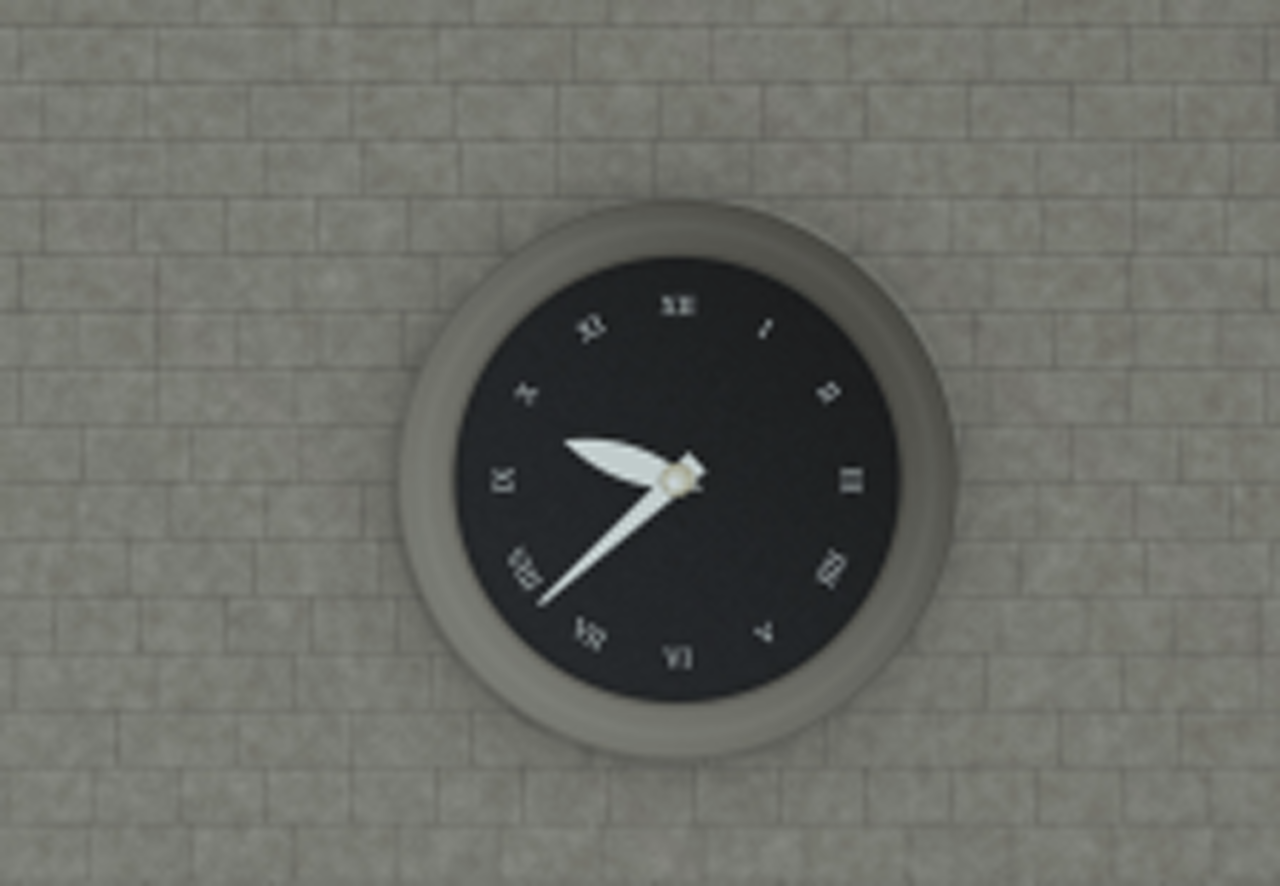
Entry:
**9:38**
